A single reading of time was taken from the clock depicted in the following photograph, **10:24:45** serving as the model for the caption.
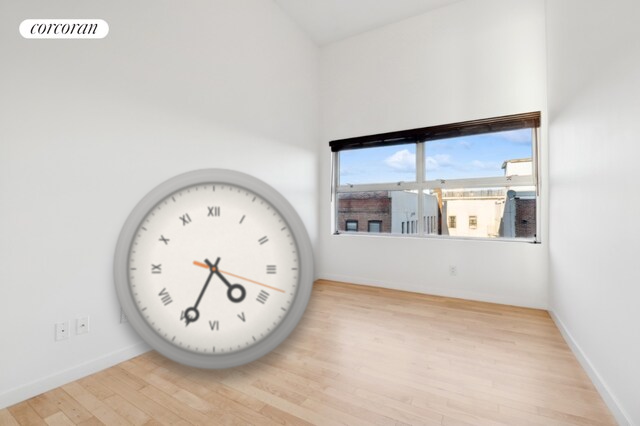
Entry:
**4:34:18**
